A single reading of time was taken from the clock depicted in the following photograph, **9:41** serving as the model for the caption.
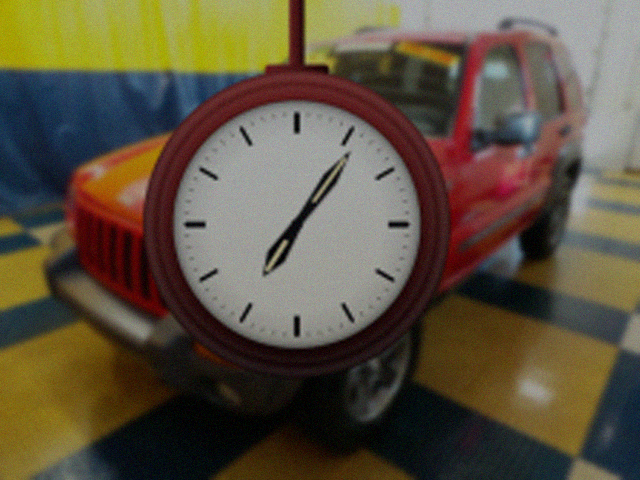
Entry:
**7:06**
